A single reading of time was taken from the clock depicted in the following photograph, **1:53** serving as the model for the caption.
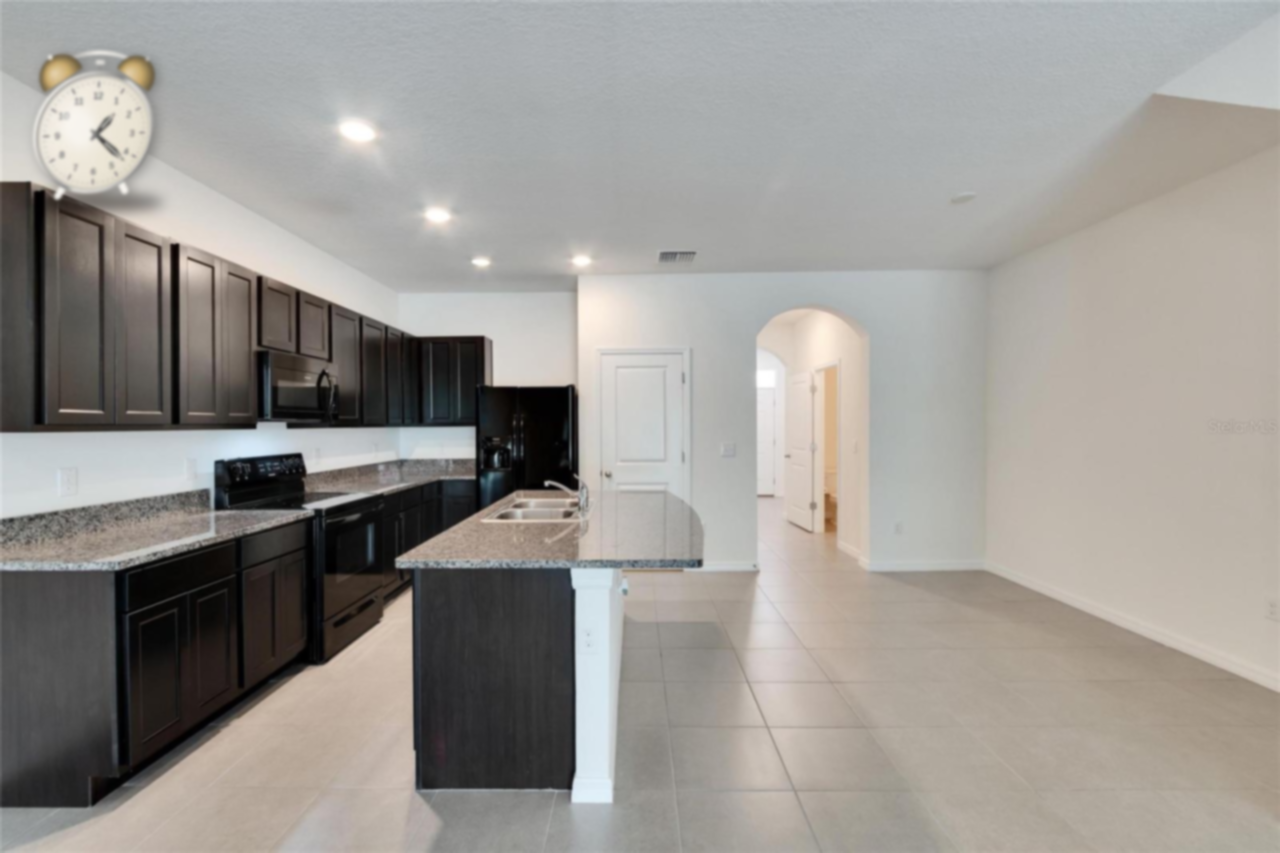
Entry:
**1:22**
